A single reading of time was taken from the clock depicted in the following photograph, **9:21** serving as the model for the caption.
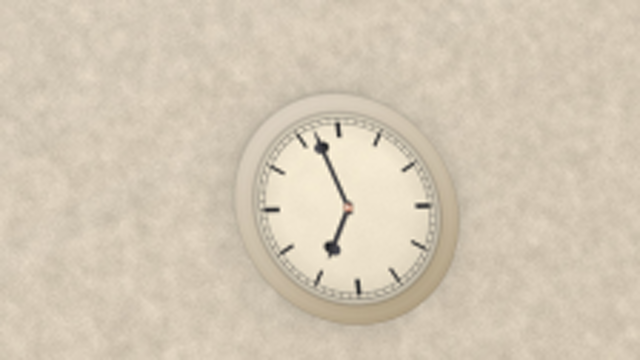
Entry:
**6:57**
